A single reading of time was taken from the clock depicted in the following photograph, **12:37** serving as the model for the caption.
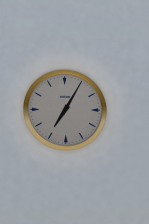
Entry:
**7:05**
